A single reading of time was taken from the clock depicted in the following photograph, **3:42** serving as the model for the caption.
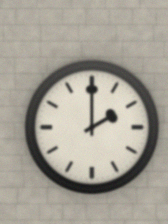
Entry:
**2:00**
